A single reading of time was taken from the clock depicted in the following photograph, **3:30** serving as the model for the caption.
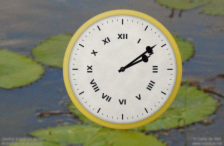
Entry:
**2:09**
